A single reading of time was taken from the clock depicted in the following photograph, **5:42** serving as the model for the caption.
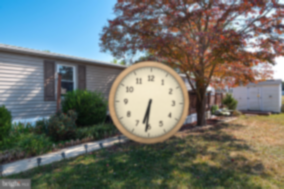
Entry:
**6:31**
